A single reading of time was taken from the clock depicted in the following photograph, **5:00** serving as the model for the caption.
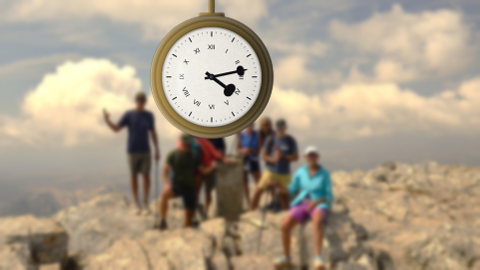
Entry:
**4:13**
